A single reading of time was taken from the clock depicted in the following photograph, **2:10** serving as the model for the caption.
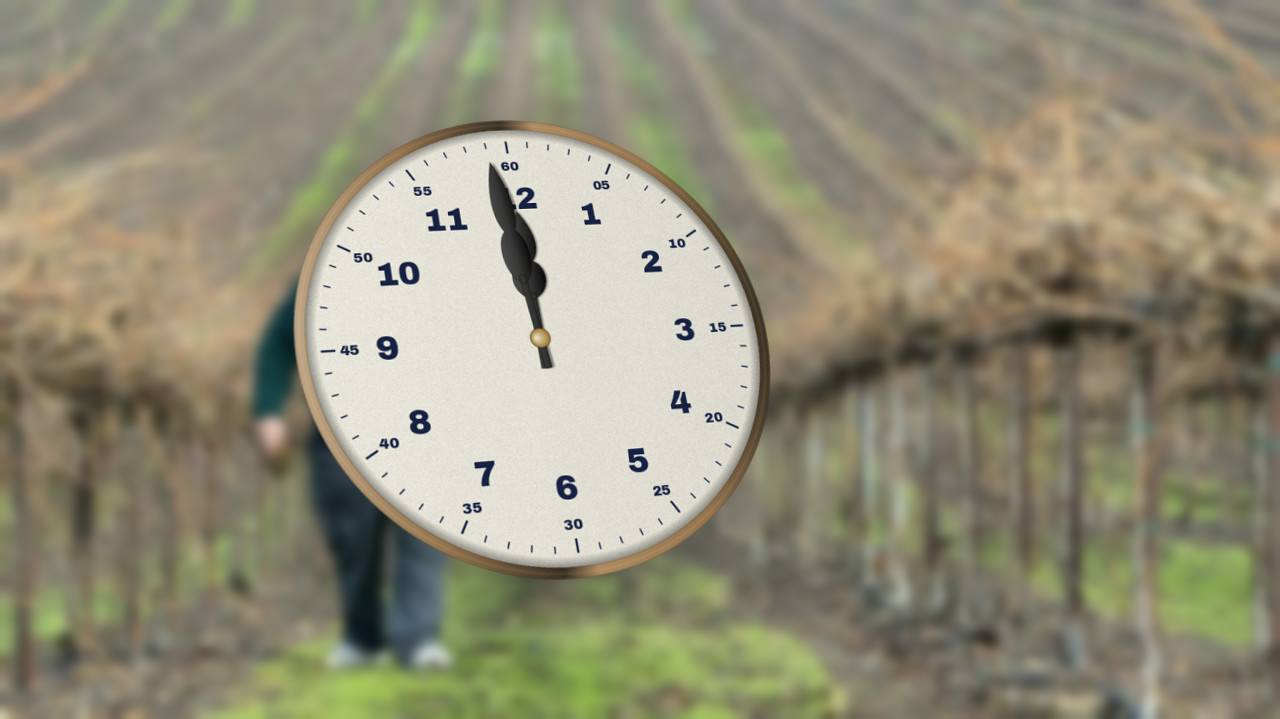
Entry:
**11:59**
